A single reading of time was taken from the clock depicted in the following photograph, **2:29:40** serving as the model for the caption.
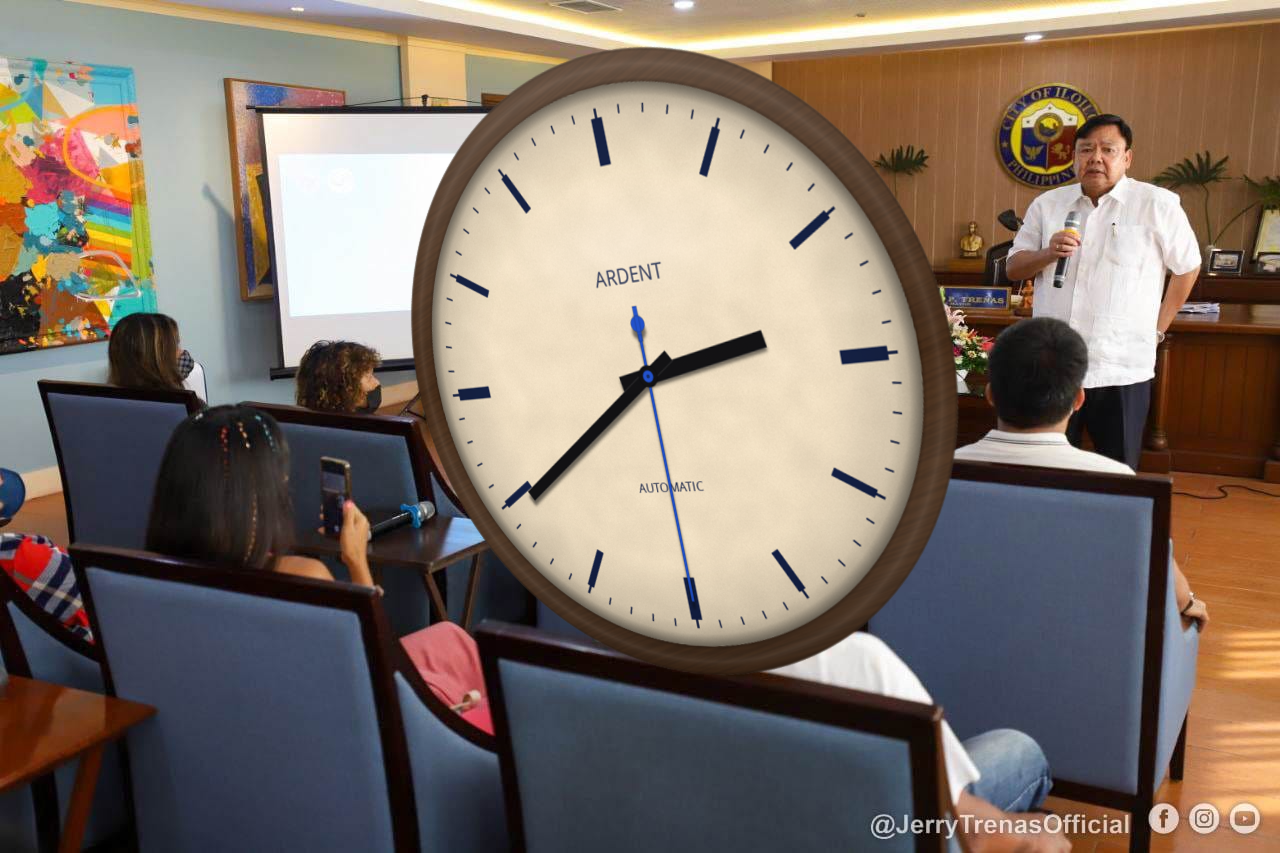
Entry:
**2:39:30**
